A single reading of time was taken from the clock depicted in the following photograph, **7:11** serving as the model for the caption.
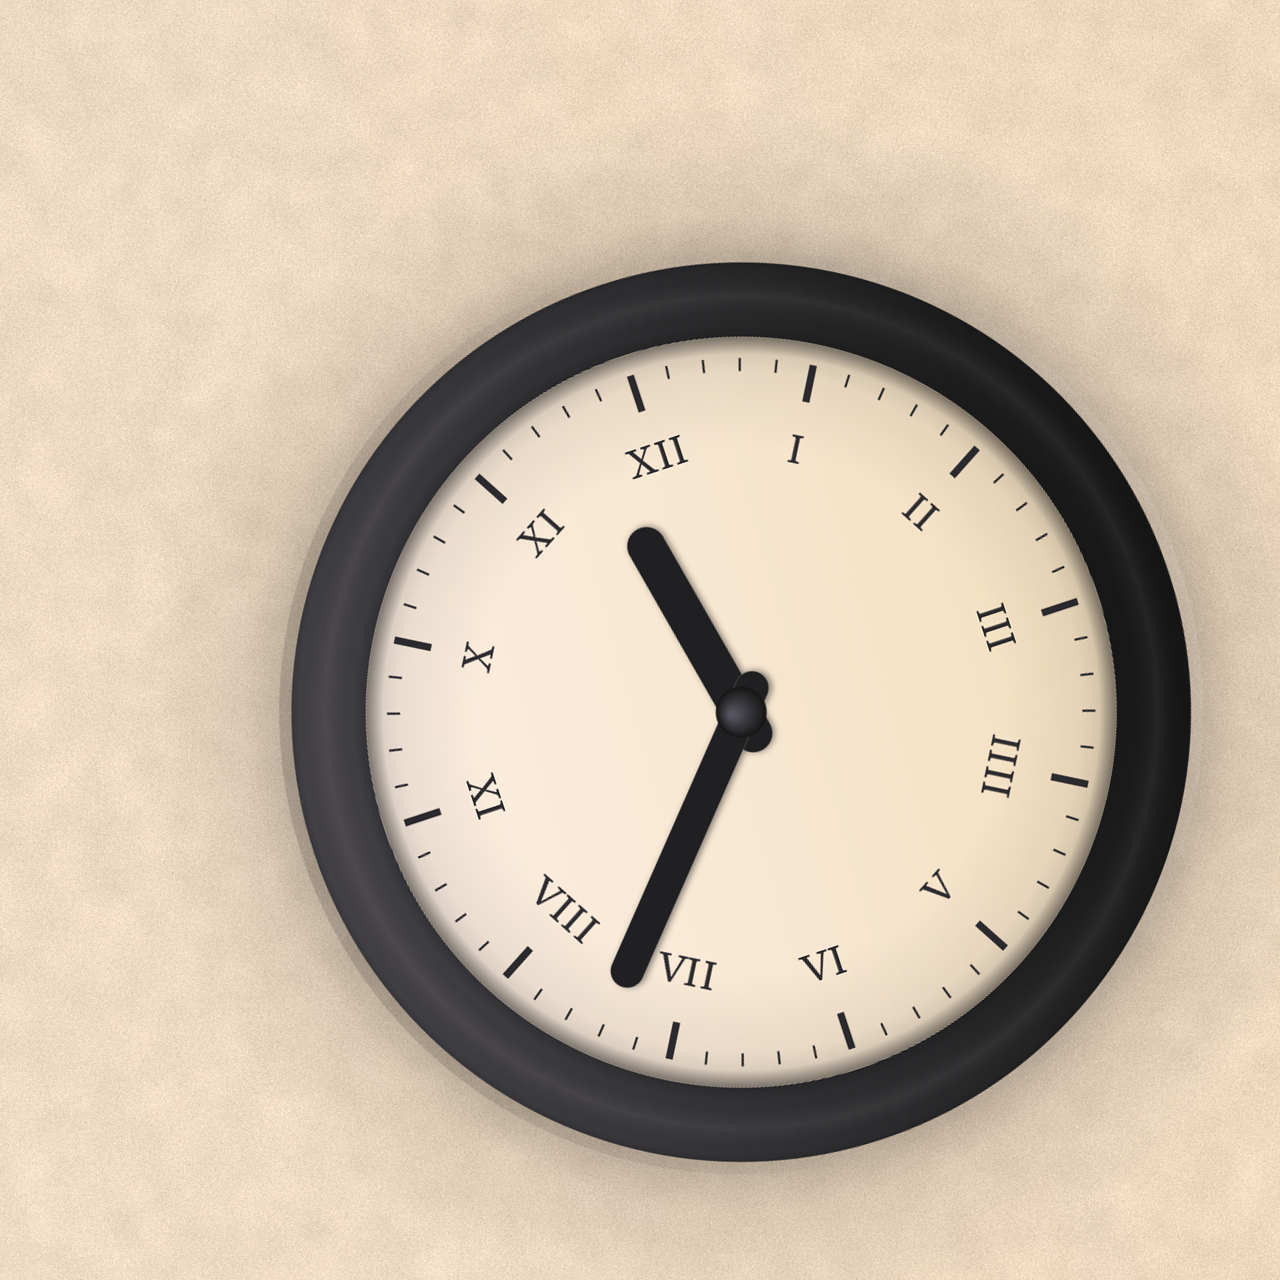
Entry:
**11:37**
